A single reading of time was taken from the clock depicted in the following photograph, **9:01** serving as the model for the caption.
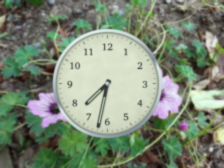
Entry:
**7:32**
